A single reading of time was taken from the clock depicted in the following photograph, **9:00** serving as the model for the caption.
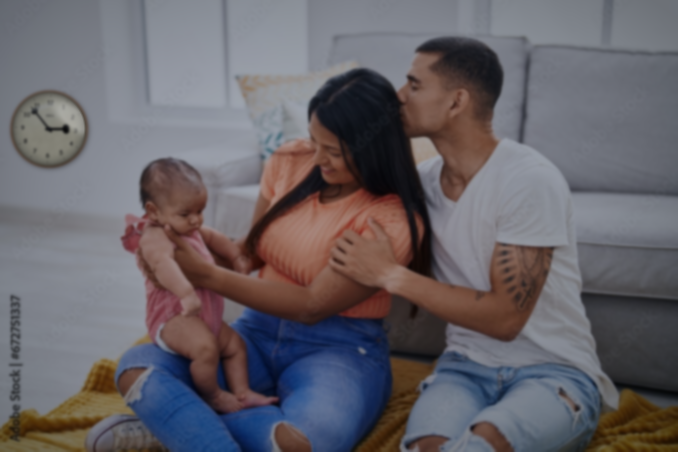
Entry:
**2:53**
